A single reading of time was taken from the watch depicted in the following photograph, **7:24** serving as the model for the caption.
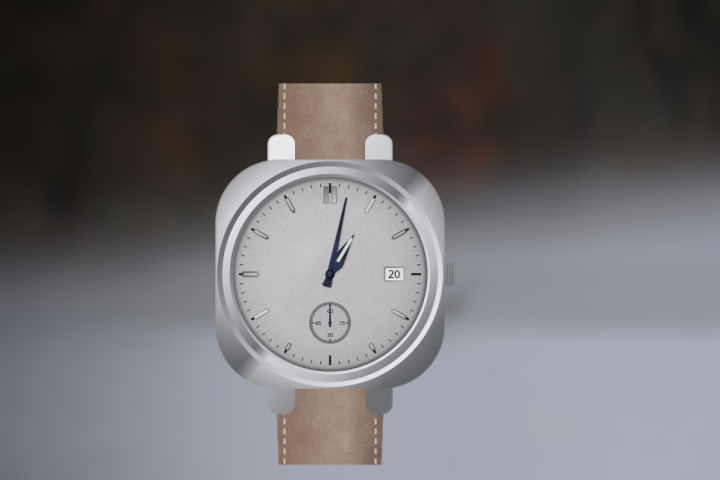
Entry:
**1:02**
